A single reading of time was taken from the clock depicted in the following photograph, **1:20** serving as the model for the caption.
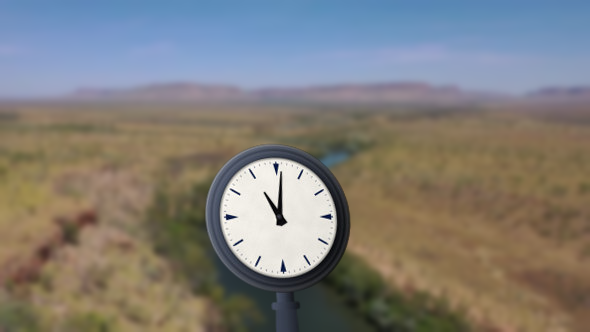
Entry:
**11:01**
